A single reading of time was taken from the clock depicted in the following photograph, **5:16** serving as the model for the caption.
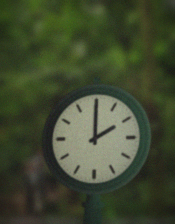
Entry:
**2:00**
